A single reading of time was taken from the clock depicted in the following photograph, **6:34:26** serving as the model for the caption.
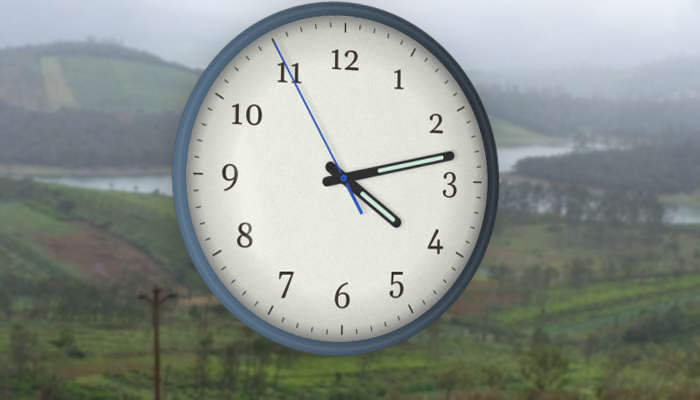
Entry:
**4:12:55**
